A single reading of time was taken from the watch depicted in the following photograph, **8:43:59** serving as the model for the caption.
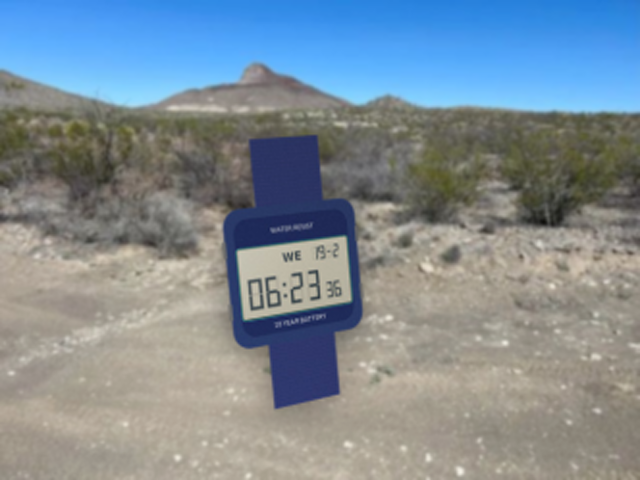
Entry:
**6:23:36**
